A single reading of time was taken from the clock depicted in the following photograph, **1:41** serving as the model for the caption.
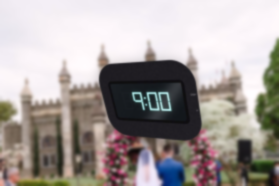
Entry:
**9:00**
